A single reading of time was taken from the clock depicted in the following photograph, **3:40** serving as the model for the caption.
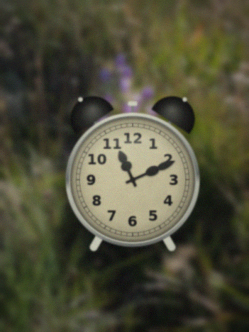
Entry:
**11:11**
